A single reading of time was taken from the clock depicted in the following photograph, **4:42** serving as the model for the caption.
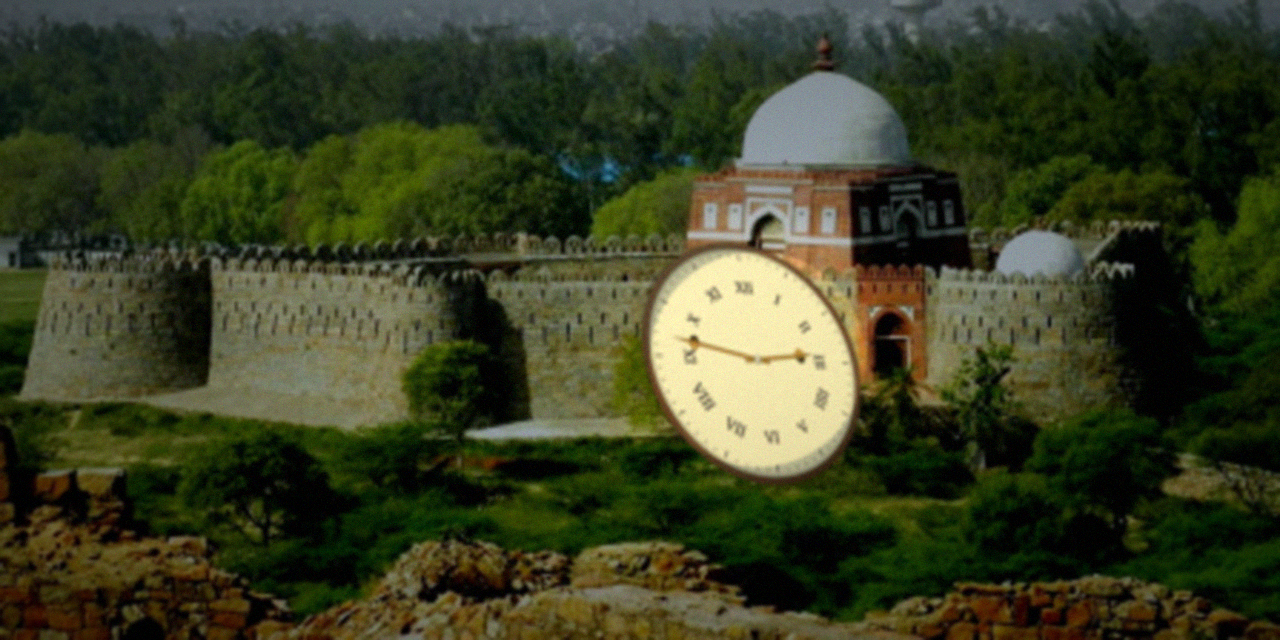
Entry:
**2:47**
